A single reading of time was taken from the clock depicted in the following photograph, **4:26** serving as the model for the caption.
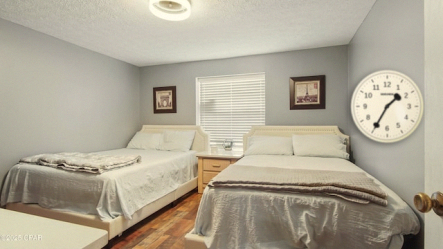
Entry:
**1:35**
